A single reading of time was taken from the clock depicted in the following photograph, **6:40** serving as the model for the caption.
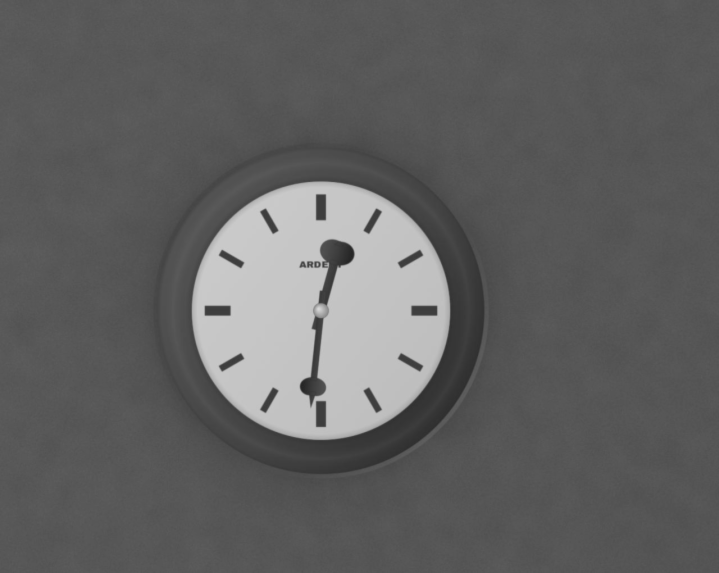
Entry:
**12:31**
